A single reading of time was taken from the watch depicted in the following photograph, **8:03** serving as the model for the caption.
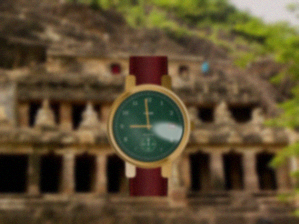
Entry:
**8:59**
